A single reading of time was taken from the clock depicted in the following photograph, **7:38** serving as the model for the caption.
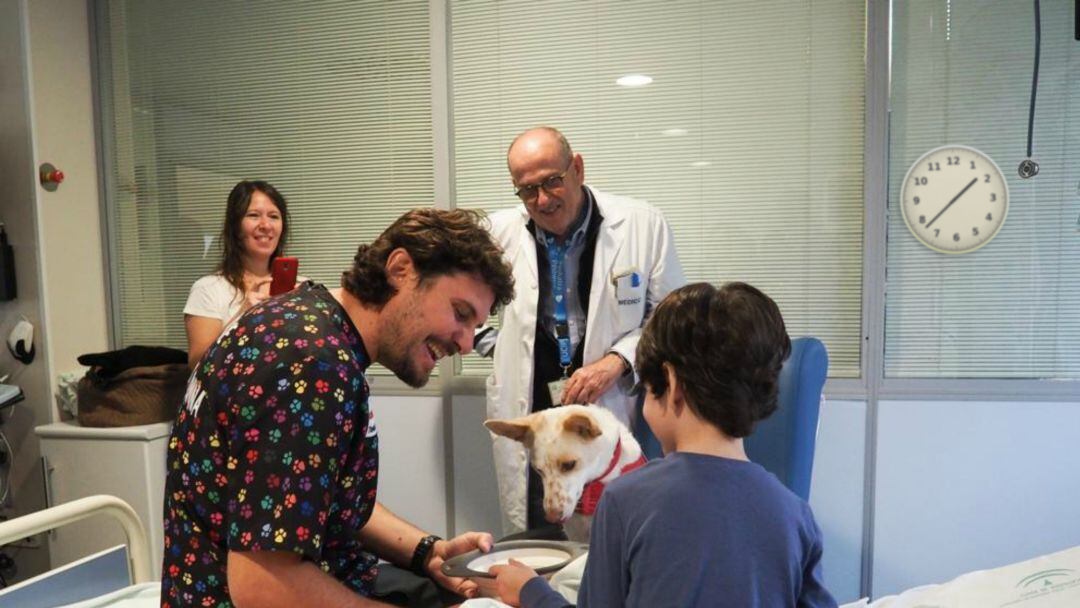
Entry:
**1:38**
